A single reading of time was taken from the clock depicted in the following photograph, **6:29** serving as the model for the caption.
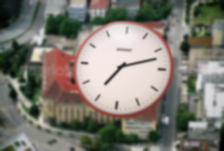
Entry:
**7:12**
